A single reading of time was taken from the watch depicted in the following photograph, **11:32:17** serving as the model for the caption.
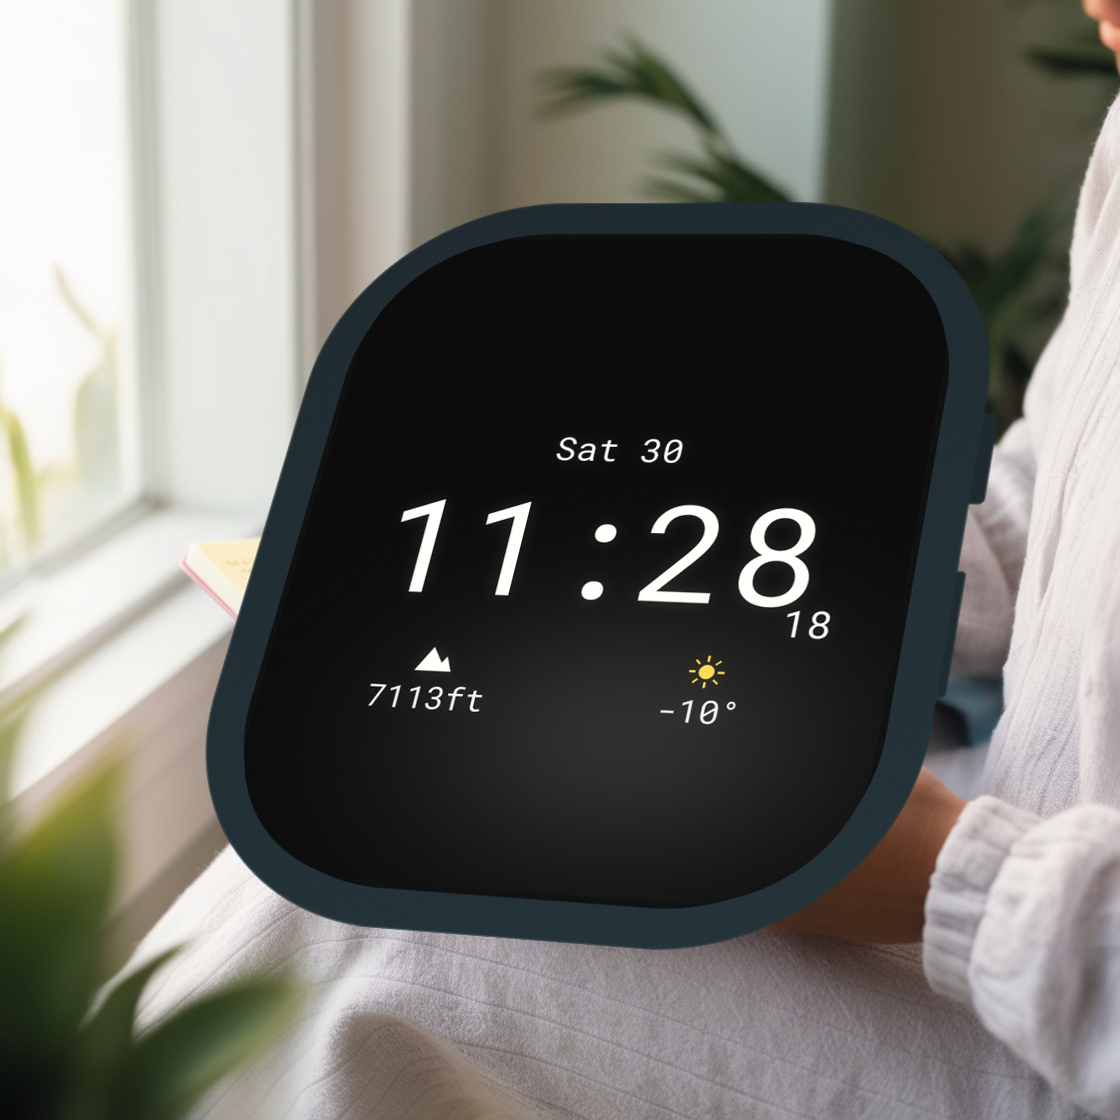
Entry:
**11:28:18**
